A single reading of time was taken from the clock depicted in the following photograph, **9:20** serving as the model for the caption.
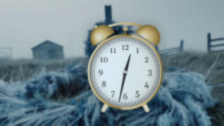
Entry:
**12:32**
